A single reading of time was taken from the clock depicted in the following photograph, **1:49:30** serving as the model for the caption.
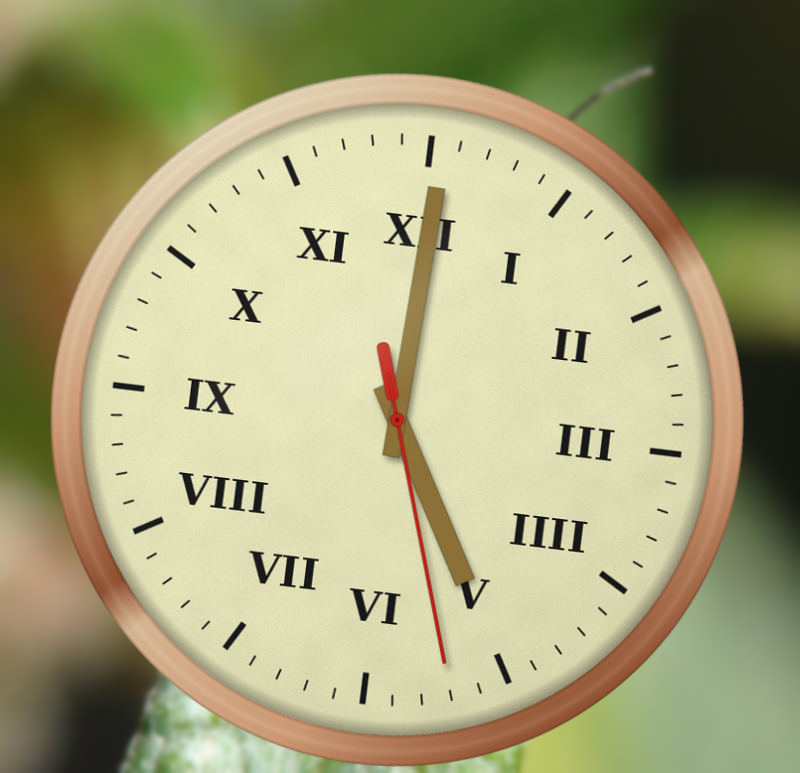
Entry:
**5:00:27**
